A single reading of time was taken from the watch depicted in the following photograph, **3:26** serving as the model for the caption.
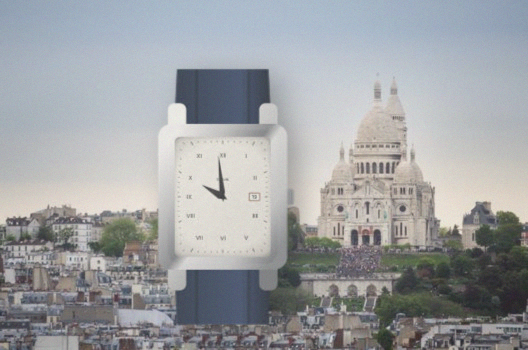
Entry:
**9:59**
